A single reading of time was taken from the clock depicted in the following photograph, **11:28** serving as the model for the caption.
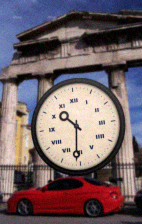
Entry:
**10:31**
